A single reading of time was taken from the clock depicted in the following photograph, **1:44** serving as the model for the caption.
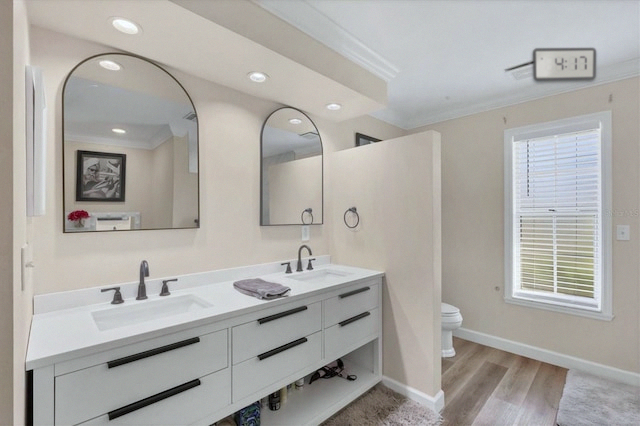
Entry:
**4:17**
